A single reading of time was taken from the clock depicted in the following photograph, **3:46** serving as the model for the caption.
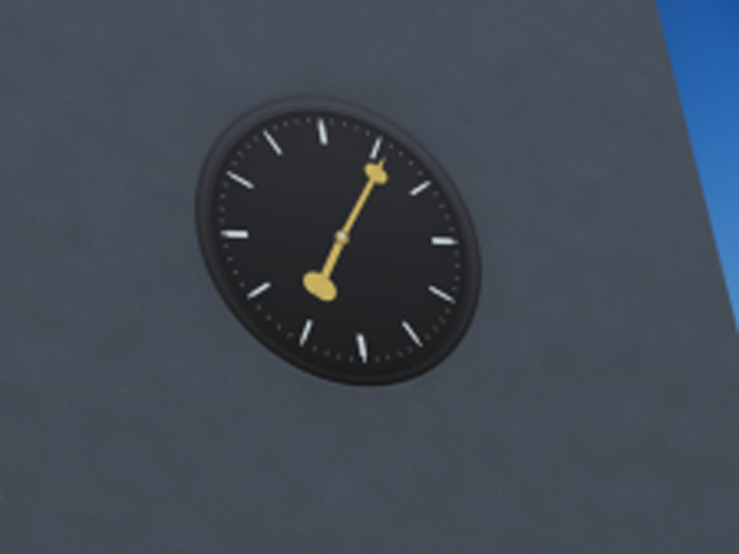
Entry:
**7:06**
